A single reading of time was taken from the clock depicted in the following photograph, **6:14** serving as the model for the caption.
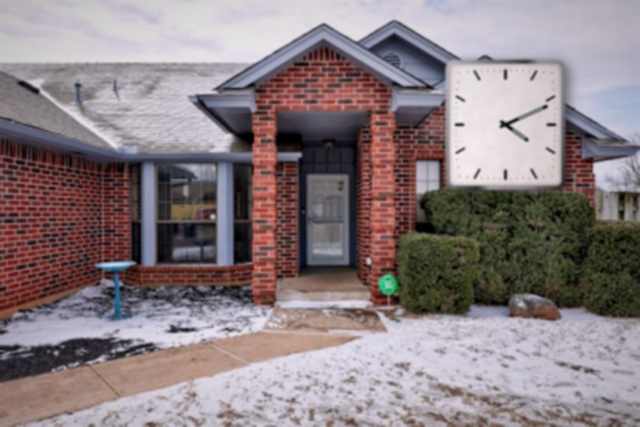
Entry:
**4:11**
